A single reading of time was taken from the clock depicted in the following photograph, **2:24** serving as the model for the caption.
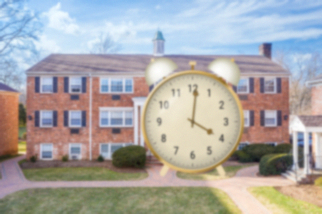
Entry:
**4:01**
